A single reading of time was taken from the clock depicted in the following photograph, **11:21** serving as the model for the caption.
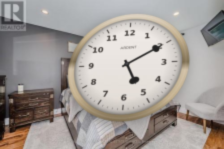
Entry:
**5:10**
